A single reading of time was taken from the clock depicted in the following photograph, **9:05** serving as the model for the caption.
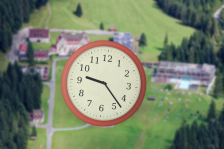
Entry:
**9:23**
